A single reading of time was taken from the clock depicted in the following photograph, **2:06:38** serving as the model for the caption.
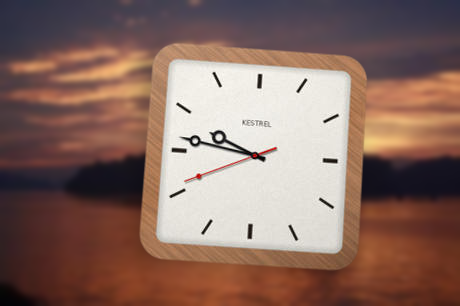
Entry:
**9:46:41**
